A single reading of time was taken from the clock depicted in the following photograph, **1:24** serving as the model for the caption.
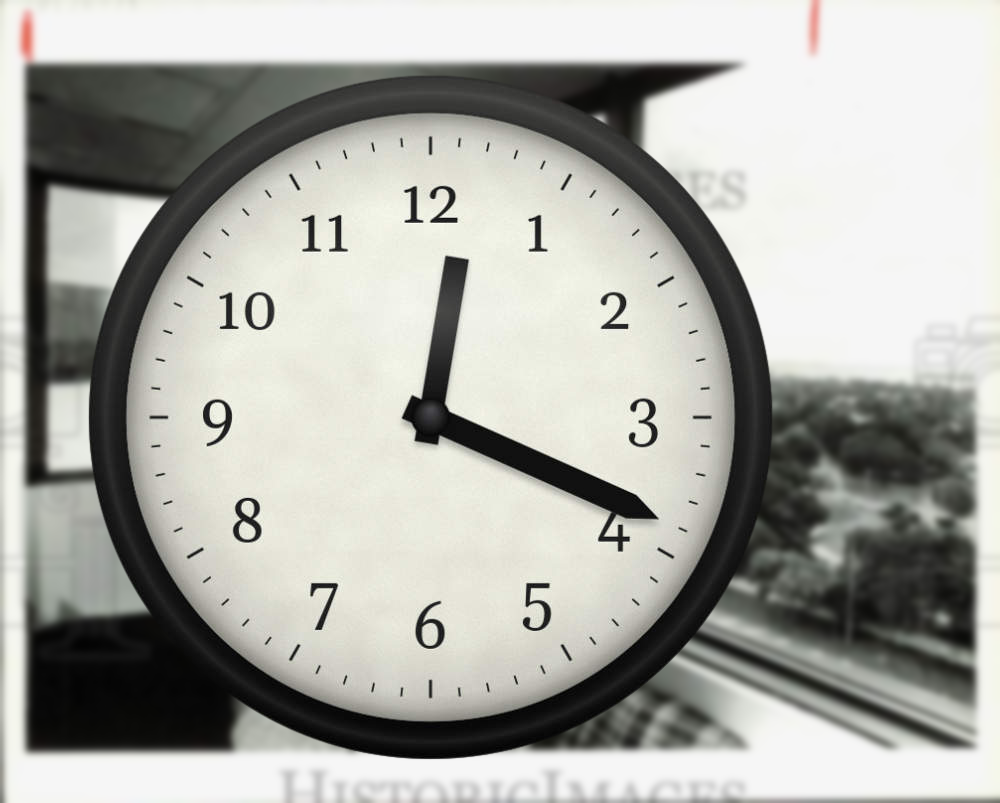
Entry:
**12:19**
